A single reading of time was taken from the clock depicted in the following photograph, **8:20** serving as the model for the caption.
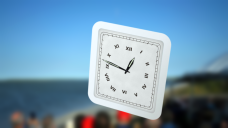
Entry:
**12:47**
